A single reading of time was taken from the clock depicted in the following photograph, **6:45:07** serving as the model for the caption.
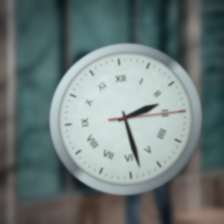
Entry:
**2:28:15**
